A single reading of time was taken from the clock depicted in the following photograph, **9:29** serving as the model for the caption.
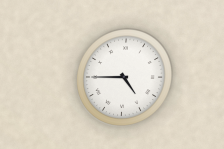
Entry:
**4:45**
